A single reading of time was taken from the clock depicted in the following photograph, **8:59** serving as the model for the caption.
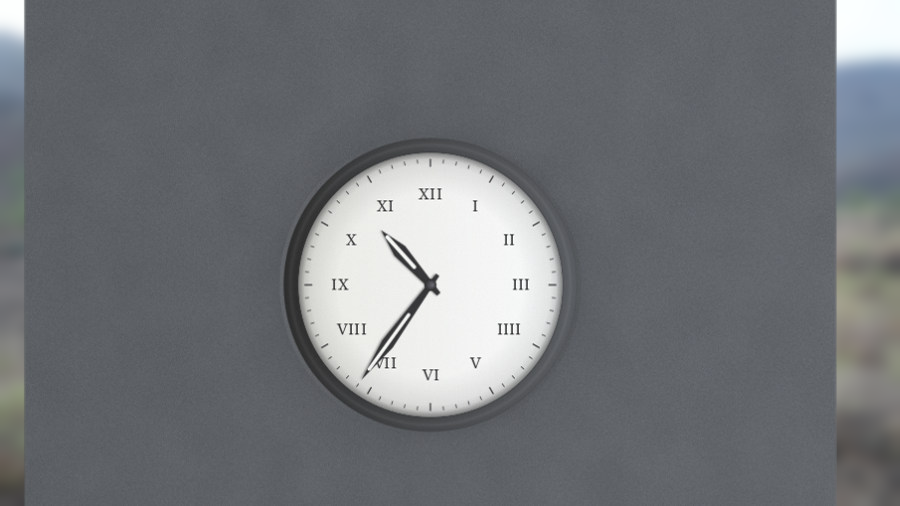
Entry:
**10:36**
